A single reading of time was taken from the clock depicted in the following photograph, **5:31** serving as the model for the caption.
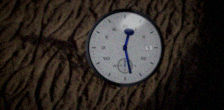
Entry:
**12:28**
